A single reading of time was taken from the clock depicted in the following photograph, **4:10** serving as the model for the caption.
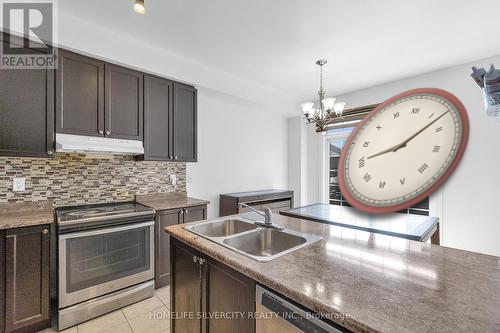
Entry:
**8:07**
